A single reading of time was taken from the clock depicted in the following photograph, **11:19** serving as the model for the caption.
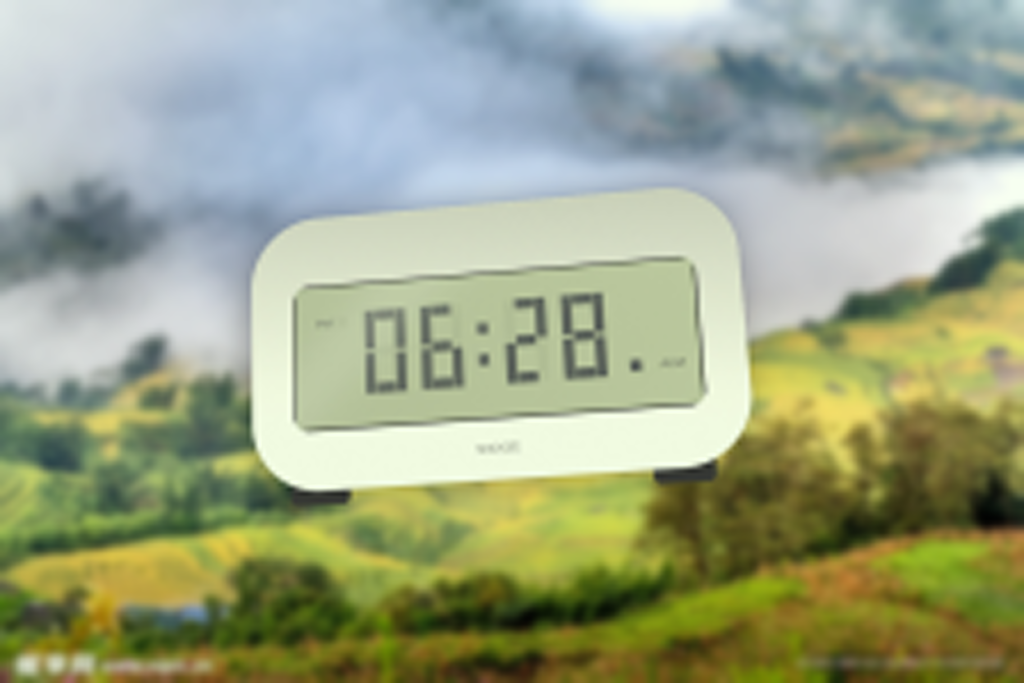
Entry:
**6:28**
